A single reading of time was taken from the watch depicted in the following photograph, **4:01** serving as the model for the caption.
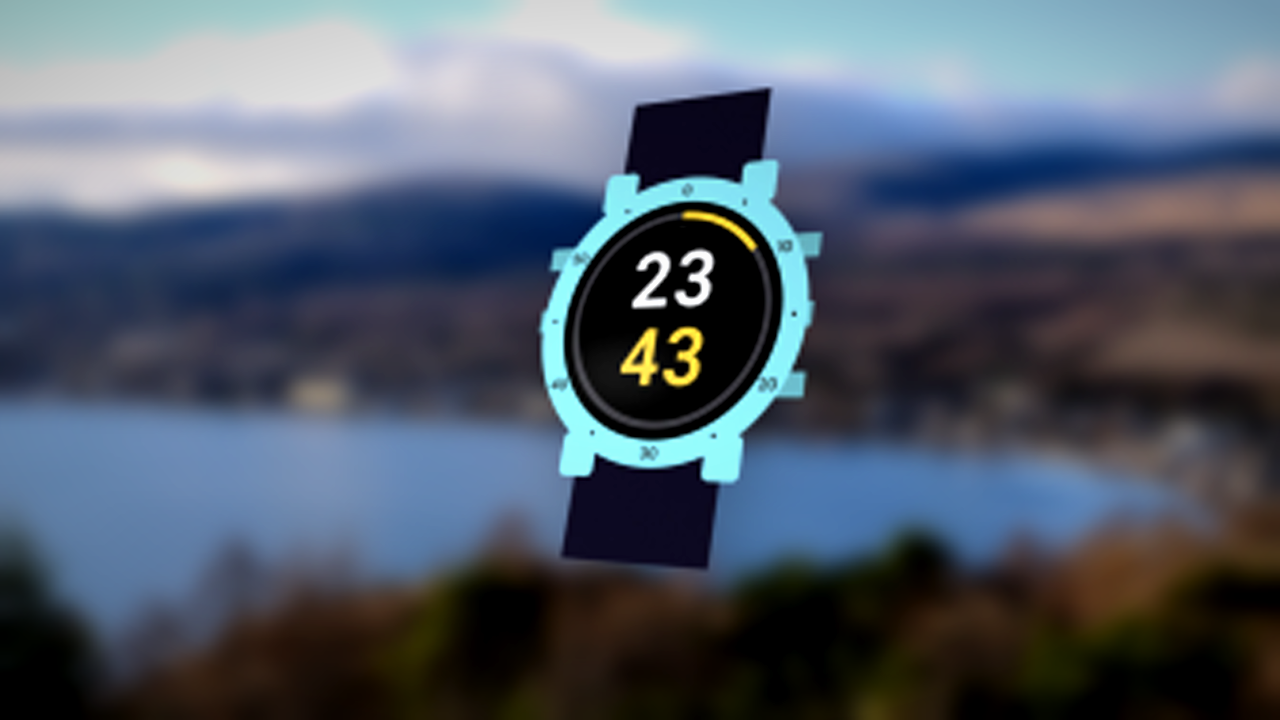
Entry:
**23:43**
